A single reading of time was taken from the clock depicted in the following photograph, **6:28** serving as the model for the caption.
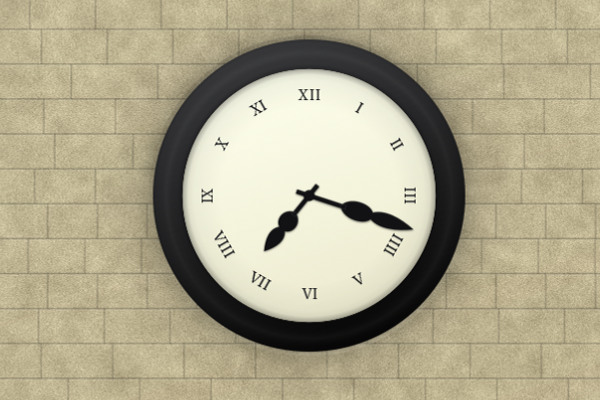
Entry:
**7:18**
